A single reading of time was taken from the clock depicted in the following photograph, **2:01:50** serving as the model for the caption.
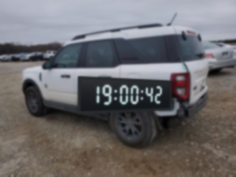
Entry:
**19:00:42**
